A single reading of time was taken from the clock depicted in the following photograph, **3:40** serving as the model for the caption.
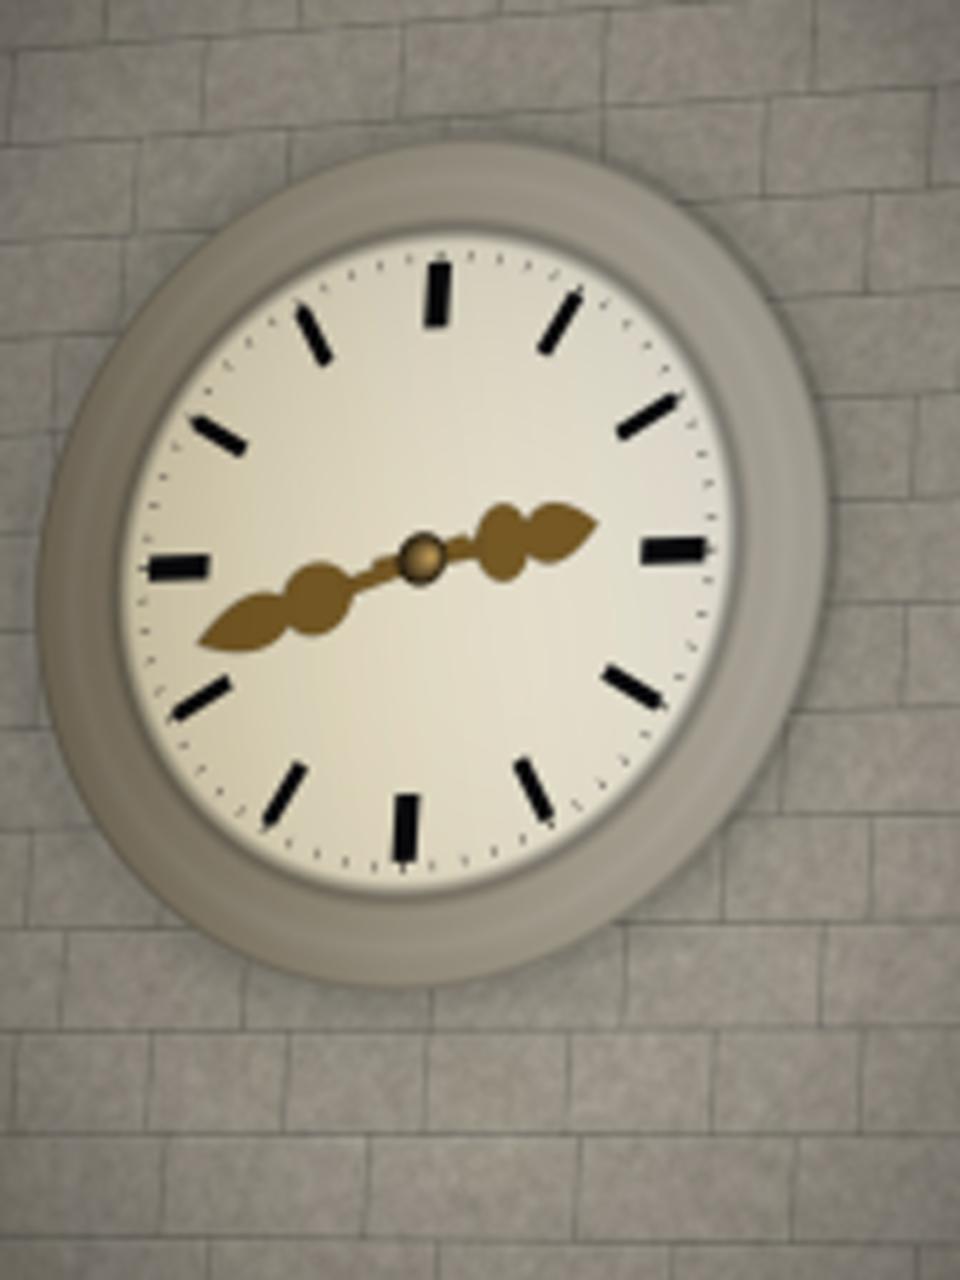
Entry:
**2:42**
